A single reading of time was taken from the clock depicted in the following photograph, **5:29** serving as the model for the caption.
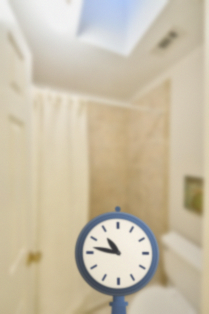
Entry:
**10:47**
